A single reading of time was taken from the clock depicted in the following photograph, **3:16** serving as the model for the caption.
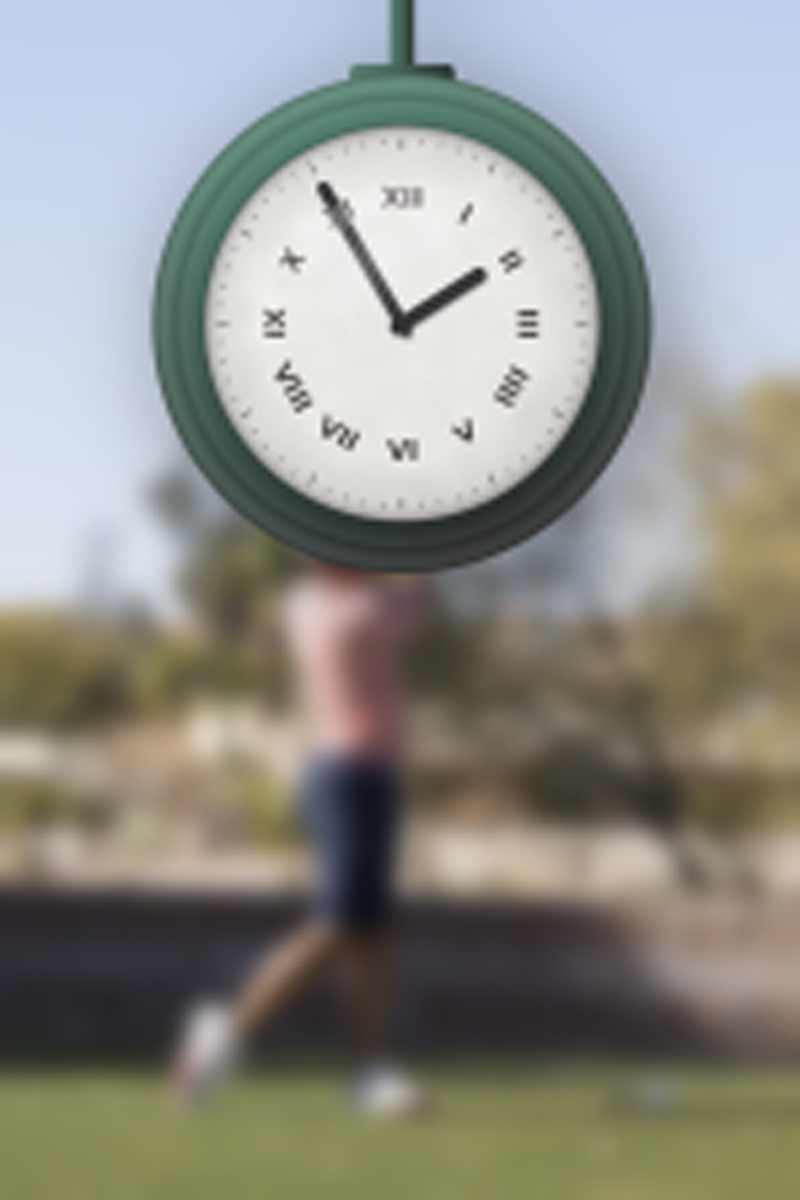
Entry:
**1:55**
